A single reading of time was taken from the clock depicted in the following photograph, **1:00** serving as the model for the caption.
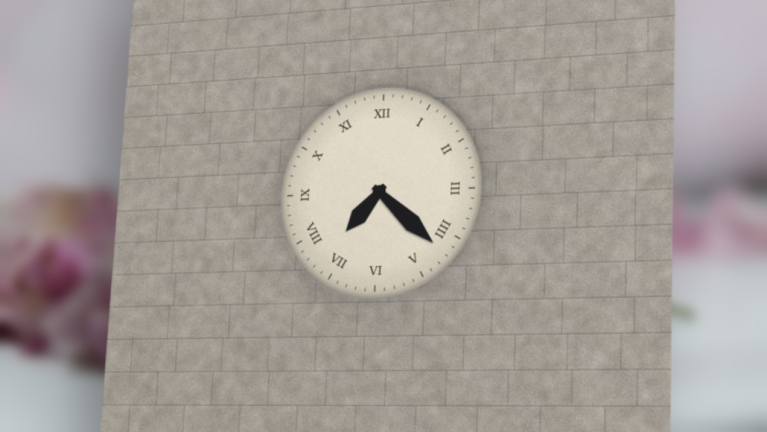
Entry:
**7:22**
